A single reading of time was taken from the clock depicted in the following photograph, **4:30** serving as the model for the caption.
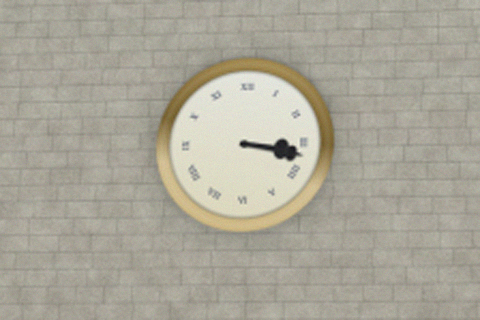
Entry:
**3:17**
